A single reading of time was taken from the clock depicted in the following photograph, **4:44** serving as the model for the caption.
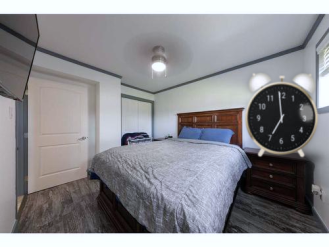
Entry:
**6:59**
